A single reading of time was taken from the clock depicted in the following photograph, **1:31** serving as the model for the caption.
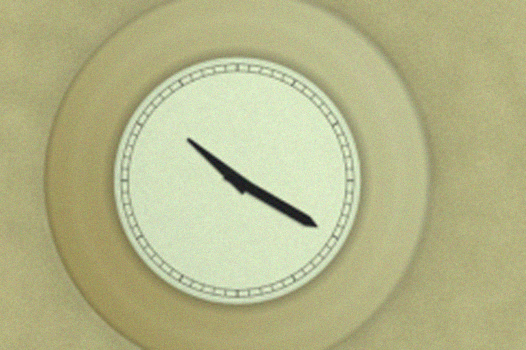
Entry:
**10:20**
